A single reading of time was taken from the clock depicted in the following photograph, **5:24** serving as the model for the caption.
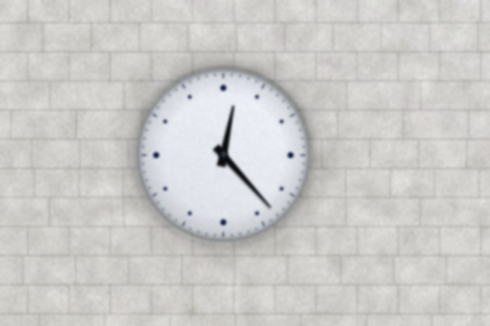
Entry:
**12:23**
